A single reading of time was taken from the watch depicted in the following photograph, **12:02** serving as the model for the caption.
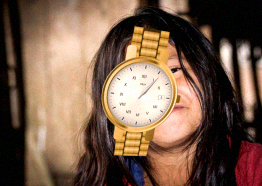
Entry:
**1:06**
